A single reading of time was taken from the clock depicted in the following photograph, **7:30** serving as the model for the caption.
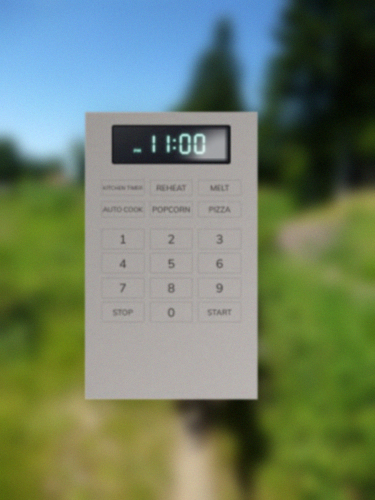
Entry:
**11:00**
